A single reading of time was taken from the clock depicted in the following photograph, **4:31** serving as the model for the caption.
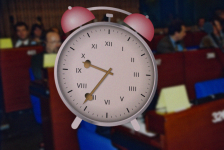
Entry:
**9:36**
